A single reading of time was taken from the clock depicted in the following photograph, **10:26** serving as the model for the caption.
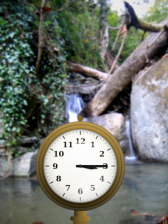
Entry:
**3:15**
